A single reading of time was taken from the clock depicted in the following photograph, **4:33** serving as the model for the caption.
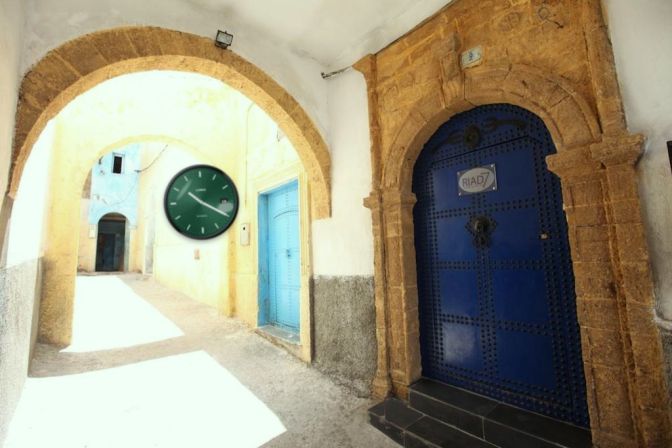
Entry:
**10:20**
